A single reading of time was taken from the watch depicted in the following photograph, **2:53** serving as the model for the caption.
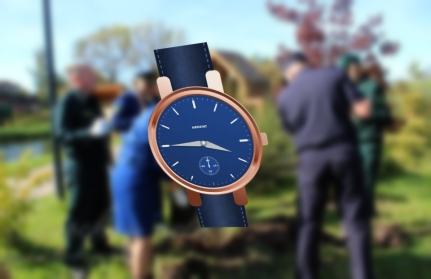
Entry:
**3:45**
